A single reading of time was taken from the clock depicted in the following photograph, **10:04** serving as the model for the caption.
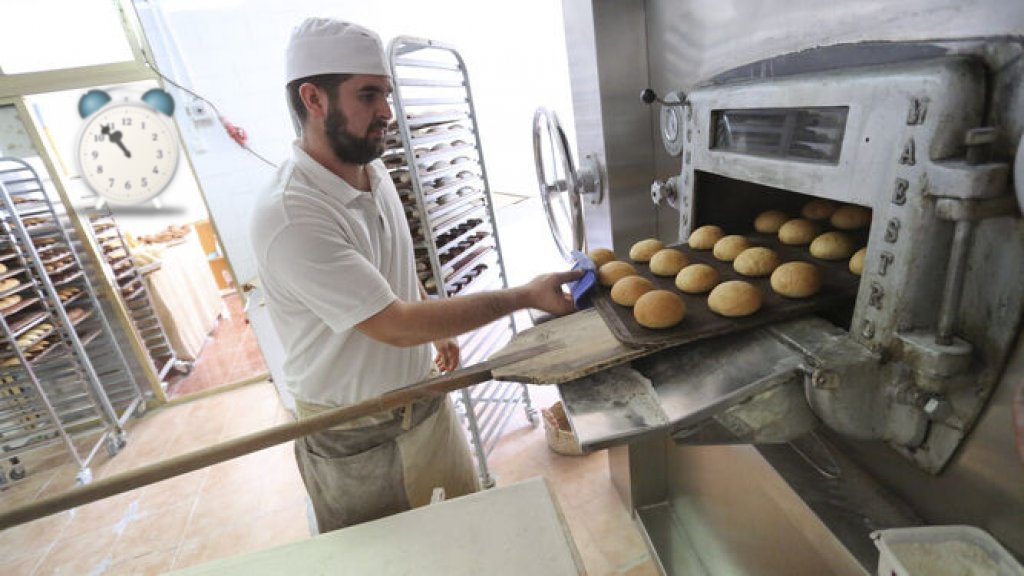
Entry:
**10:53**
